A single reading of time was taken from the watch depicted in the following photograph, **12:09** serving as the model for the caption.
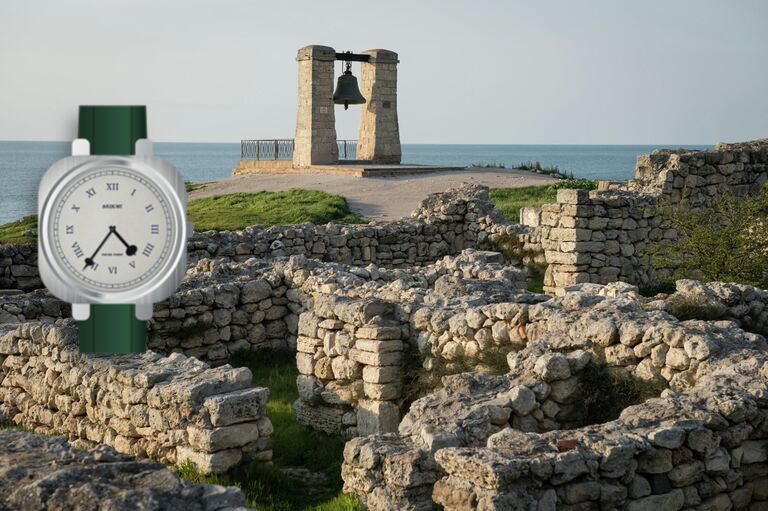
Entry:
**4:36**
